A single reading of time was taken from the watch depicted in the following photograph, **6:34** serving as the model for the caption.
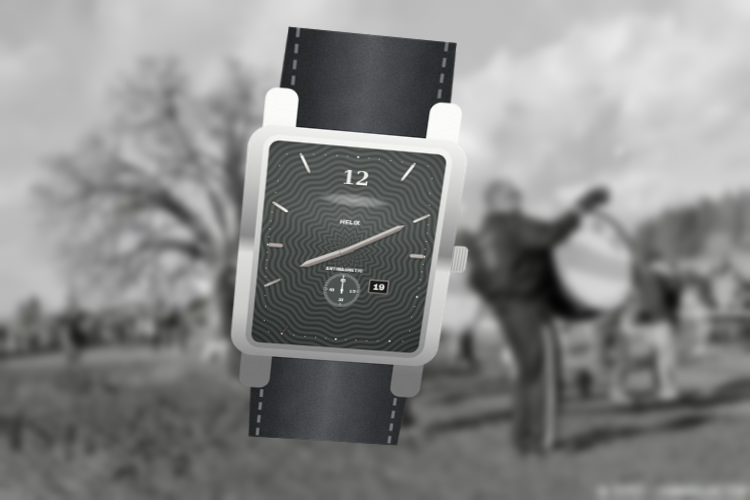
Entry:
**8:10**
